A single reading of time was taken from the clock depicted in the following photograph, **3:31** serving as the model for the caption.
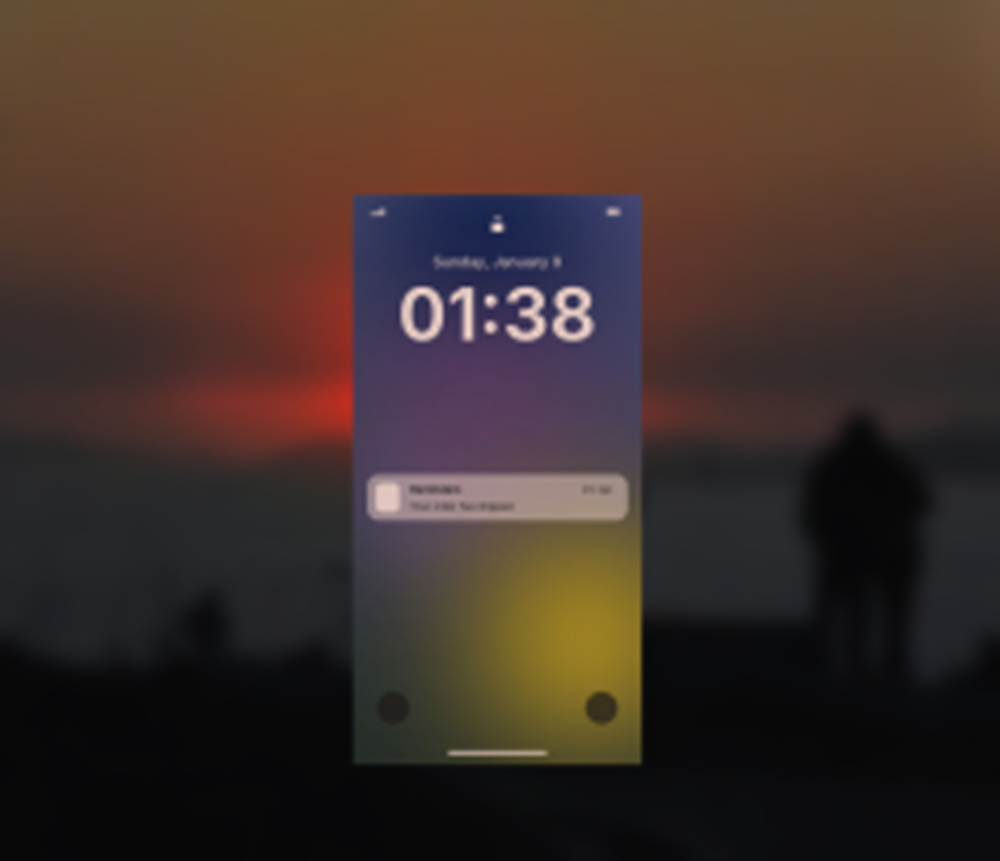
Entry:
**1:38**
